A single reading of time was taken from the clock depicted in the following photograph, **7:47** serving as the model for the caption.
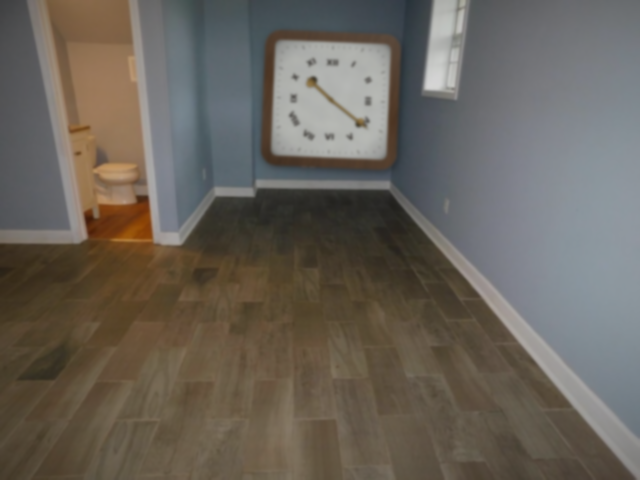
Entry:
**10:21**
